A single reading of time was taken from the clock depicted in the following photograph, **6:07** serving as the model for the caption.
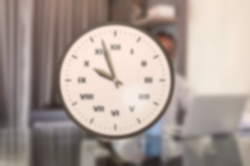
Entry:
**9:57**
